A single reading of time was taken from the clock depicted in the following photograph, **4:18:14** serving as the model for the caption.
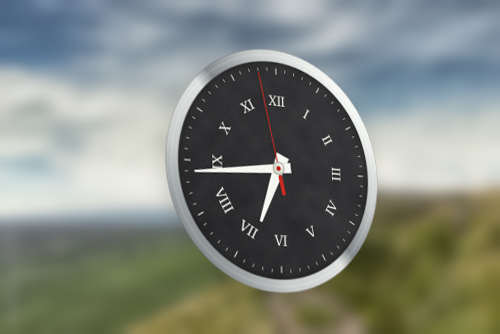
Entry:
**6:43:58**
